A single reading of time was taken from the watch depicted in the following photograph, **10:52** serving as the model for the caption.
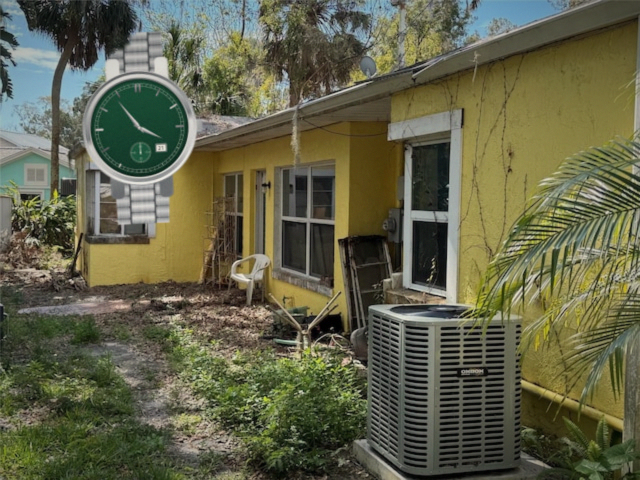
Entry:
**3:54**
